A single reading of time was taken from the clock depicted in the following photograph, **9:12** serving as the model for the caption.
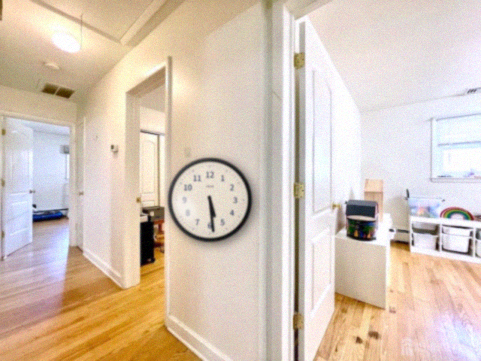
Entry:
**5:29**
